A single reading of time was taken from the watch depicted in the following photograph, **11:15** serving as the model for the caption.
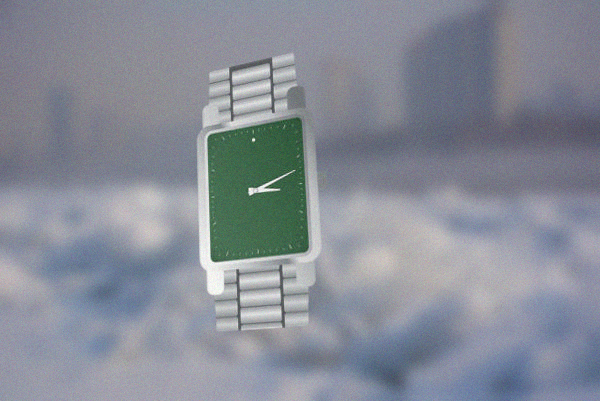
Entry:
**3:12**
